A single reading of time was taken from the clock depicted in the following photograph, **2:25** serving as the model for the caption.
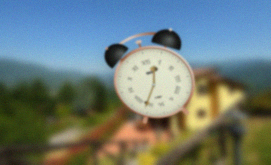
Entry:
**12:36**
